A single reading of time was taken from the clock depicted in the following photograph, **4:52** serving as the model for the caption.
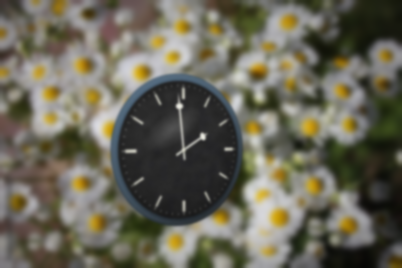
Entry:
**1:59**
